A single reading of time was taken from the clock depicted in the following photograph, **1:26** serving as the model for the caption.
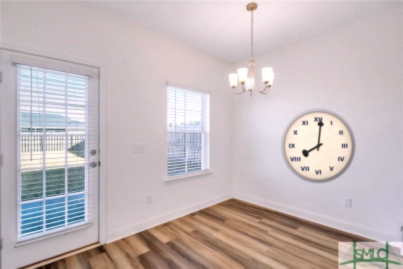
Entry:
**8:01**
